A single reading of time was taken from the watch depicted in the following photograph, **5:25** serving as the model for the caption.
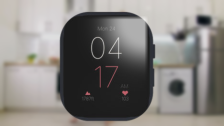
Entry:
**4:17**
